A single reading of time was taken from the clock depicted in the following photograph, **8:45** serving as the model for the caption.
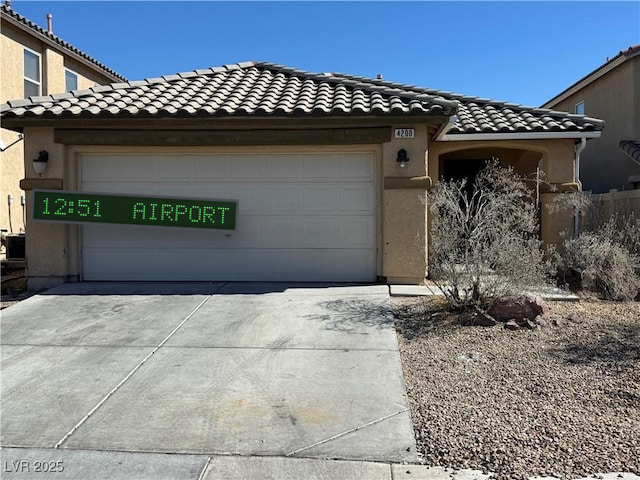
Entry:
**12:51**
